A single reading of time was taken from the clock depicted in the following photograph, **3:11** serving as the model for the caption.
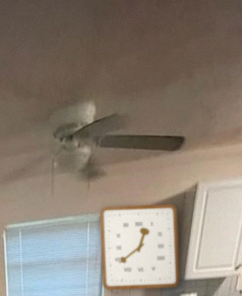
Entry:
**12:39**
